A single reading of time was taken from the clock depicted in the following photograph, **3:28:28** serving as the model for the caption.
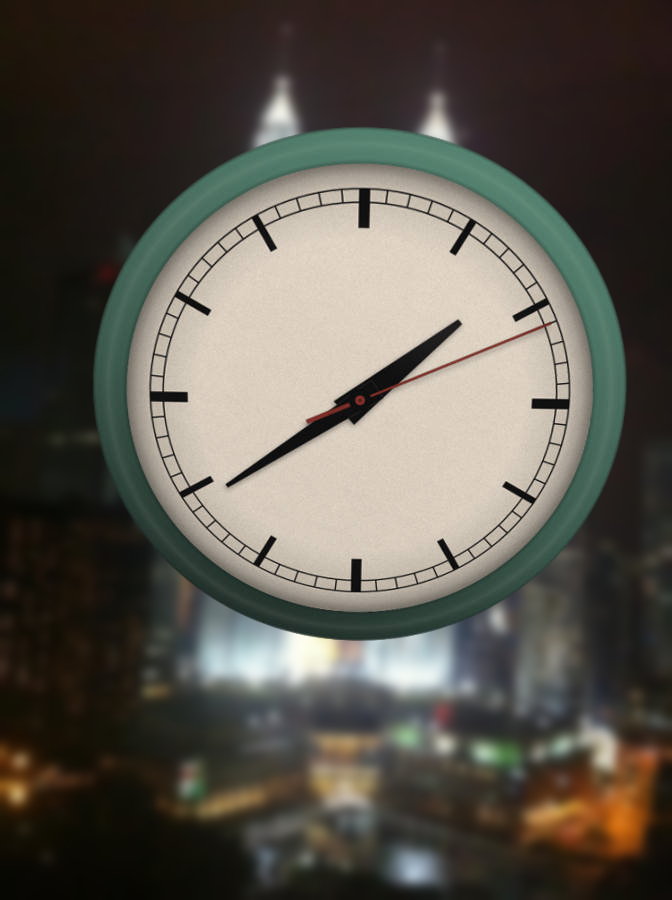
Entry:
**1:39:11**
